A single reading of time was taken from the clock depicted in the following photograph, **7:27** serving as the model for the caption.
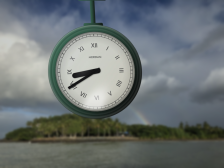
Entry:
**8:40**
